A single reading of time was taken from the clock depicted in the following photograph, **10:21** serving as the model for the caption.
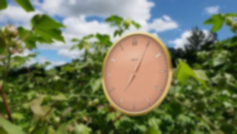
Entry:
**7:05**
